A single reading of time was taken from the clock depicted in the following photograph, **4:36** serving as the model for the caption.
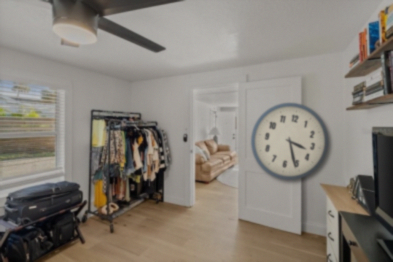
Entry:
**3:26**
